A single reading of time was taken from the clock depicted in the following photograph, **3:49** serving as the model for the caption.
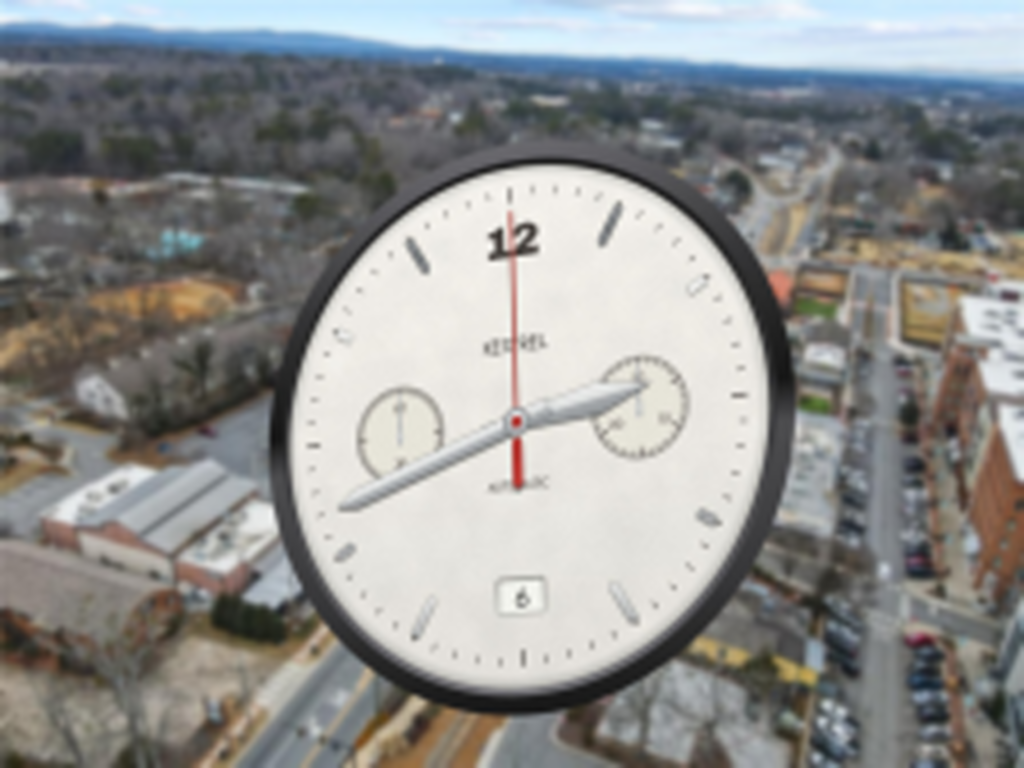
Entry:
**2:42**
